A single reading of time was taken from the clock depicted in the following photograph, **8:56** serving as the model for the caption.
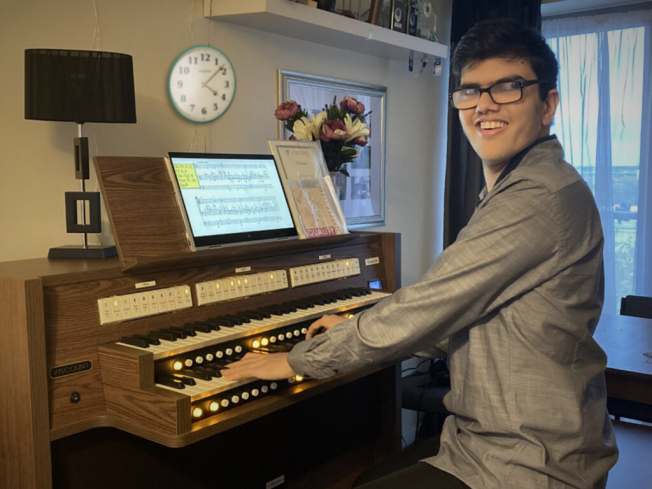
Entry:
**4:08**
